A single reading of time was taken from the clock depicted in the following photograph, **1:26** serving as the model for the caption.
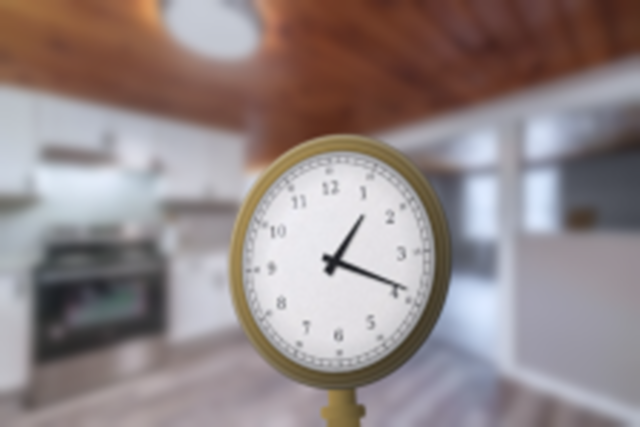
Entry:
**1:19**
